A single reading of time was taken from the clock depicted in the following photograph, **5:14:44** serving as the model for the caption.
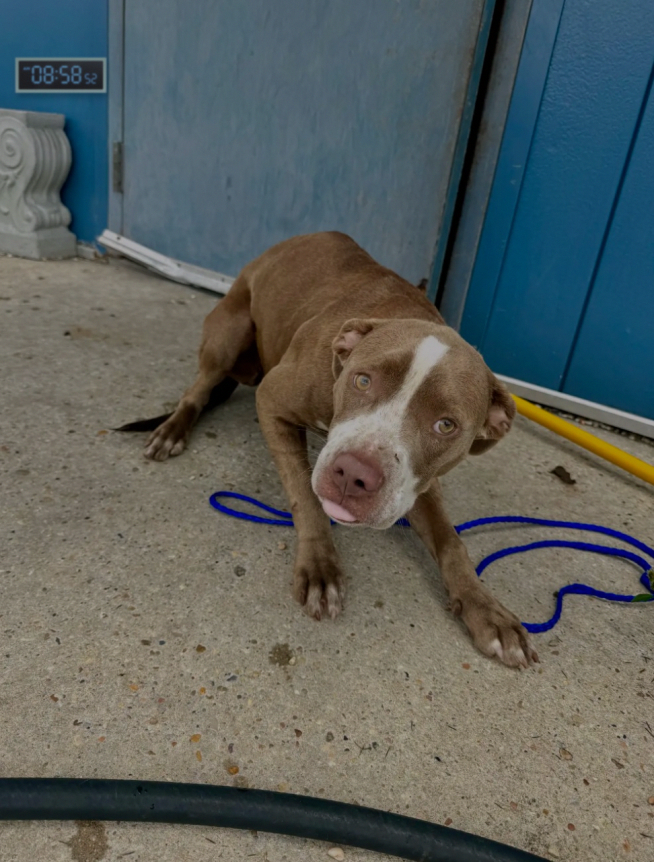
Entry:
**8:58:52**
